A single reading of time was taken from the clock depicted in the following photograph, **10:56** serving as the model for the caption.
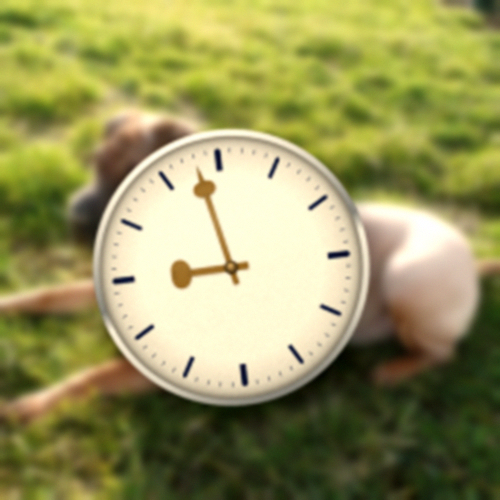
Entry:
**8:58**
